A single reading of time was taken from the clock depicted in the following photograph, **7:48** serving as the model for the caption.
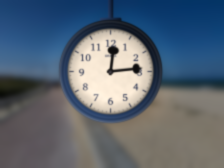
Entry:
**12:14**
